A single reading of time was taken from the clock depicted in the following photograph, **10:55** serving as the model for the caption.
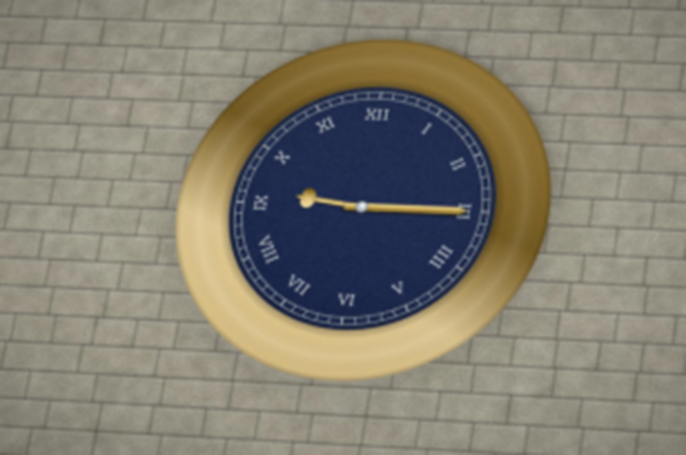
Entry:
**9:15**
